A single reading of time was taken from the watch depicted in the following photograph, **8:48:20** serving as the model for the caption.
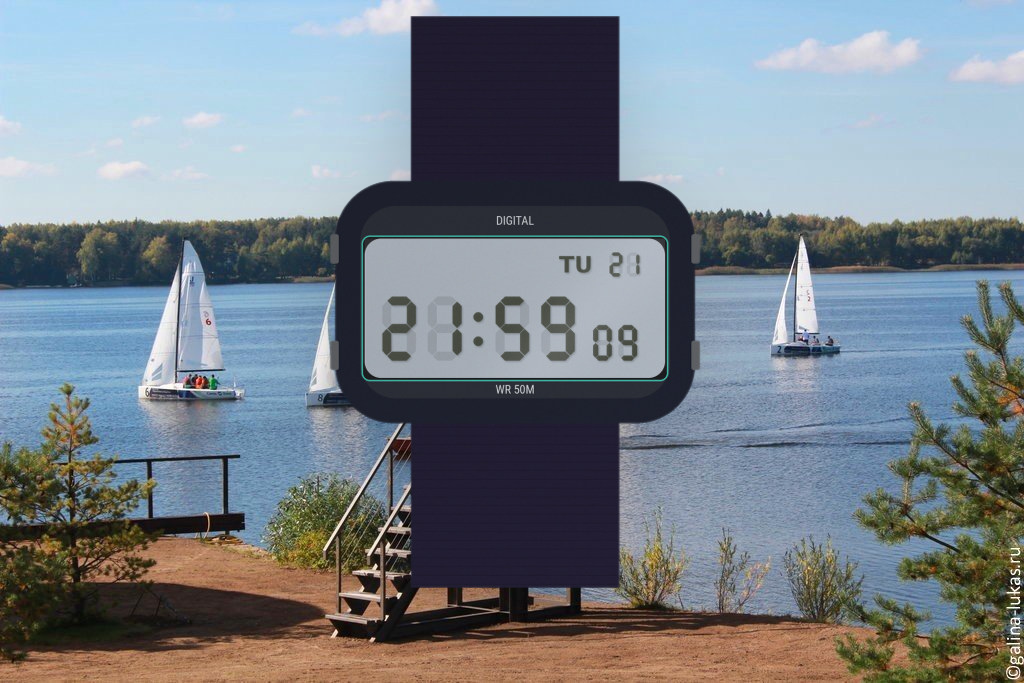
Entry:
**21:59:09**
